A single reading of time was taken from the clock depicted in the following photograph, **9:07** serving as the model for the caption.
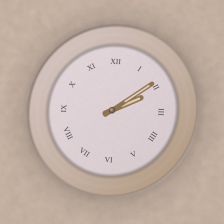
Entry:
**2:09**
